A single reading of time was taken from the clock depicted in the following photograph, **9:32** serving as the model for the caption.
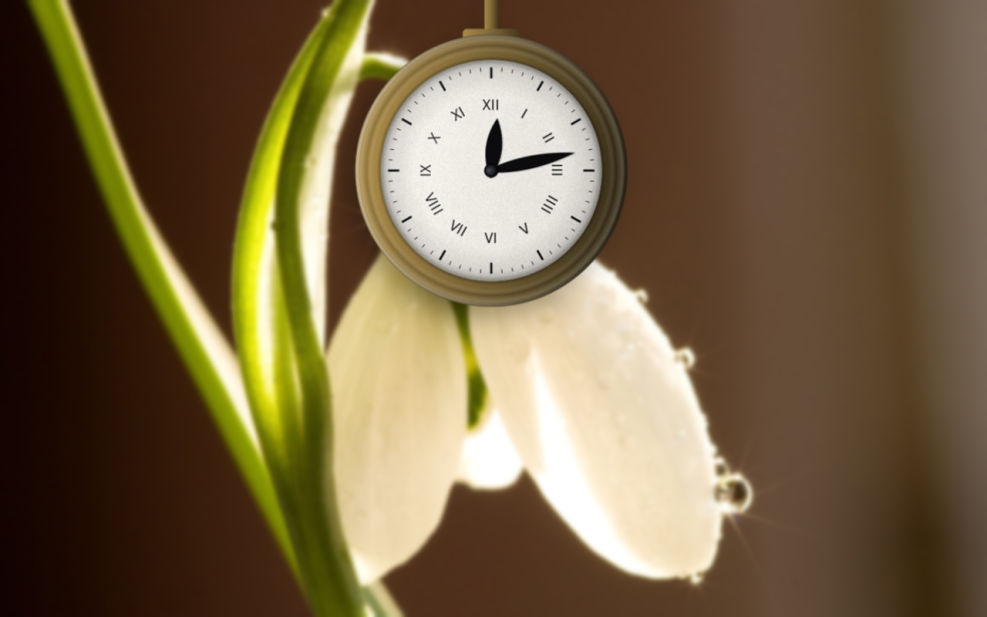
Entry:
**12:13**
